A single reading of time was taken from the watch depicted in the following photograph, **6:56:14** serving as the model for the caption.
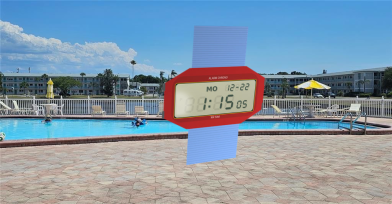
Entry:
**1:15:05**
